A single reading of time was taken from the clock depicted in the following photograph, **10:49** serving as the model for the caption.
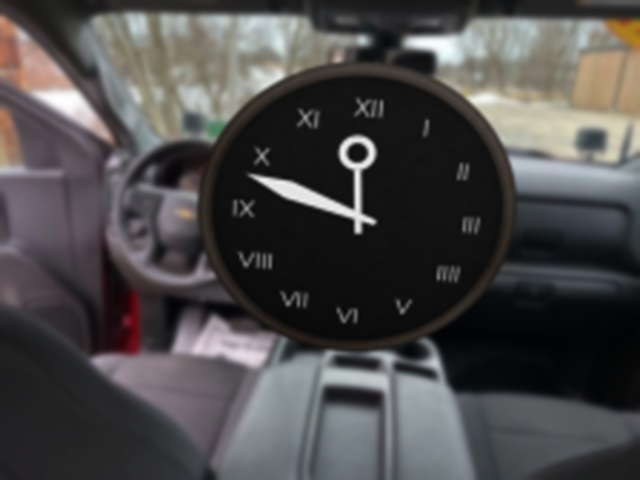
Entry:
**11:48**
